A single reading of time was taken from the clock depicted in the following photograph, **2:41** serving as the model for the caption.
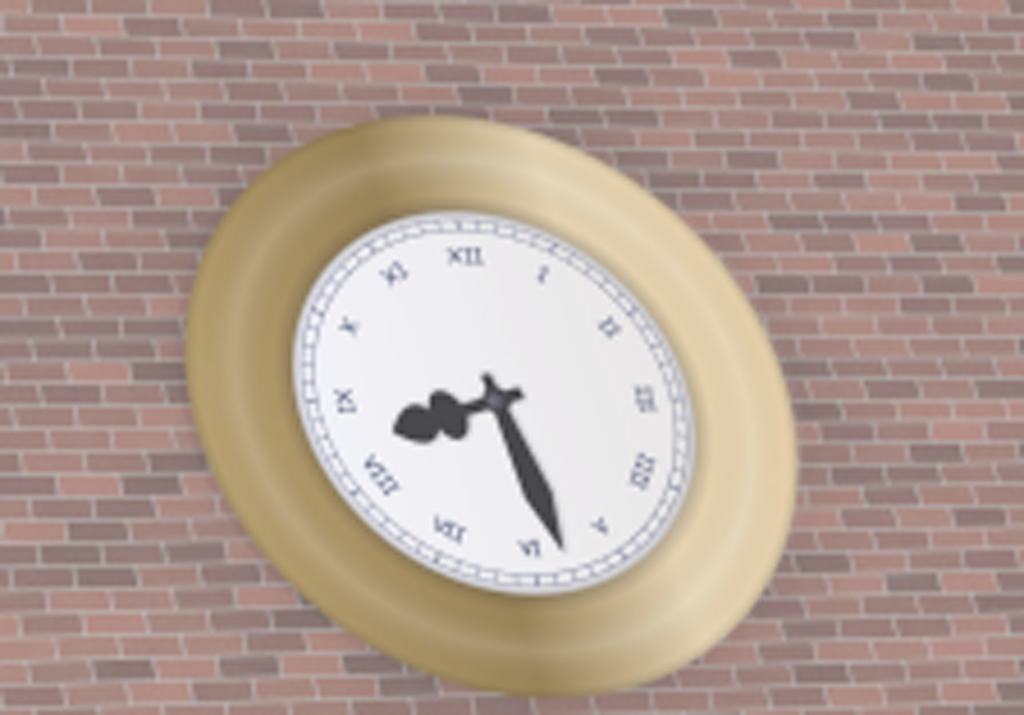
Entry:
**8:28**
